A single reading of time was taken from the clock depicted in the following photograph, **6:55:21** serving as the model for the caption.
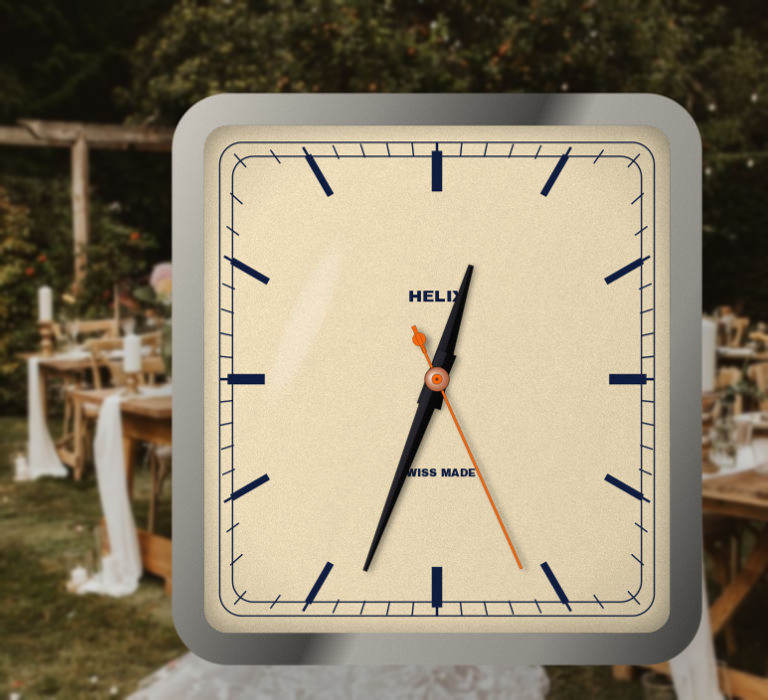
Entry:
**12:33:26**
